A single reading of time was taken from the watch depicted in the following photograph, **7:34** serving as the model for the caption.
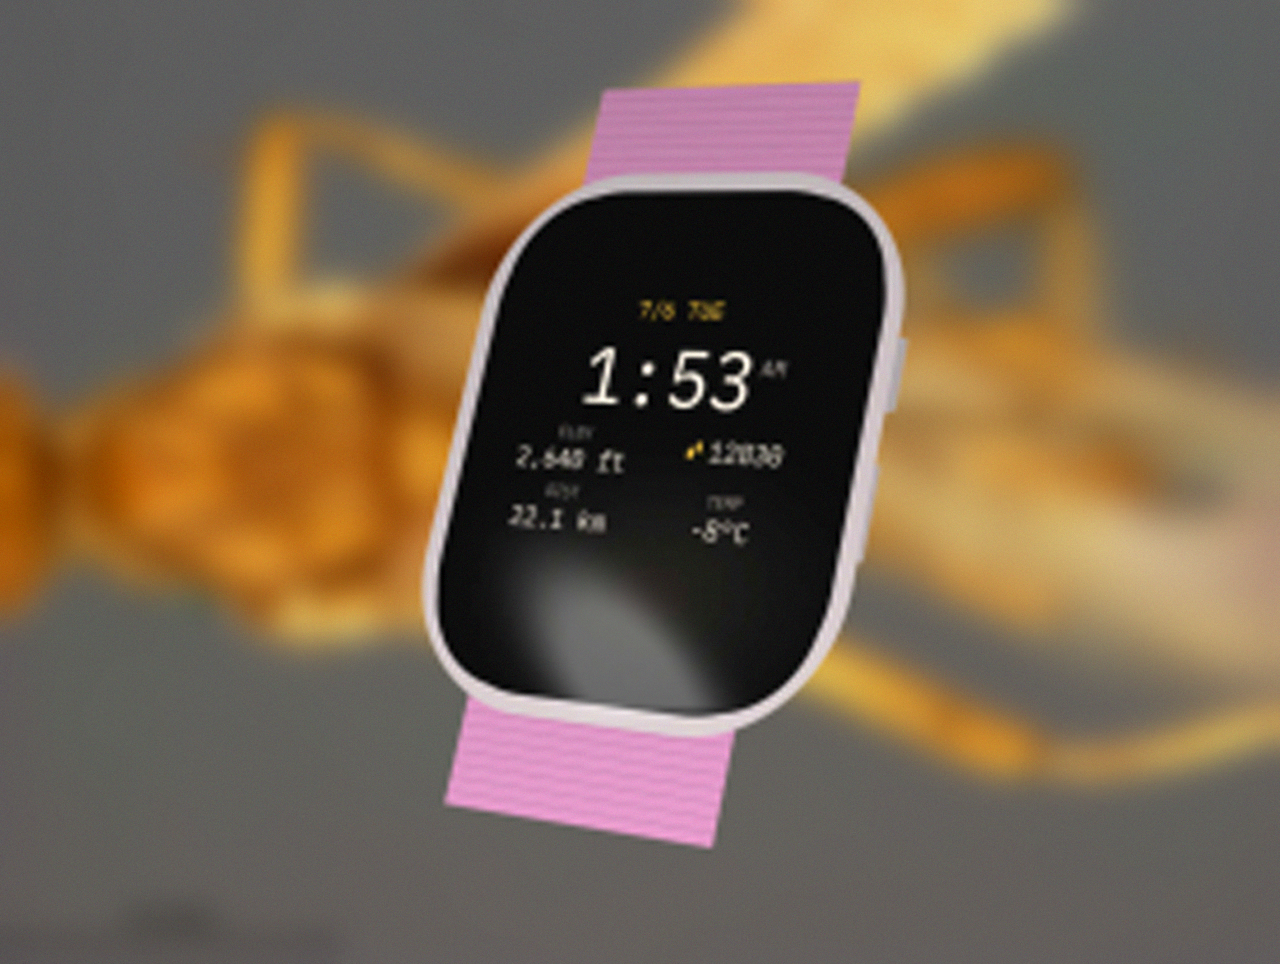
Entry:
**1:53**
